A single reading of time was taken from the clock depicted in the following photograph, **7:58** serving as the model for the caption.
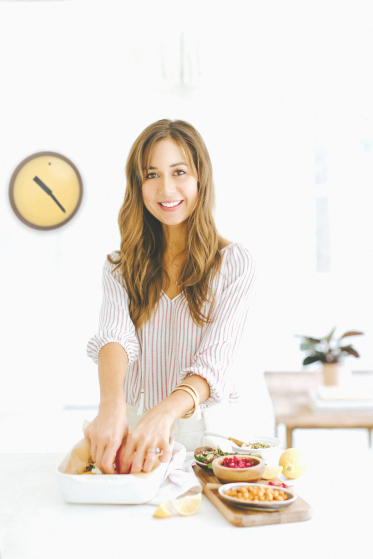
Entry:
**10:23**
